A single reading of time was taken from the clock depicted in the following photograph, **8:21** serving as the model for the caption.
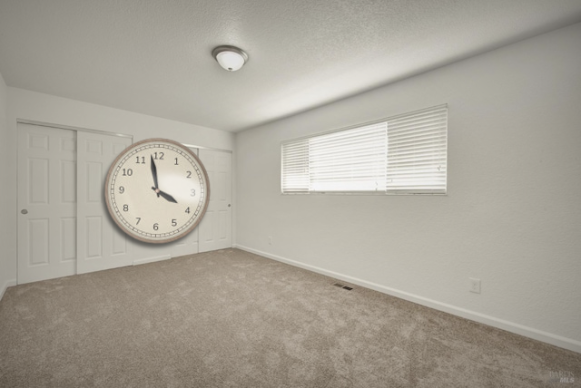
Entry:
**3:58**
